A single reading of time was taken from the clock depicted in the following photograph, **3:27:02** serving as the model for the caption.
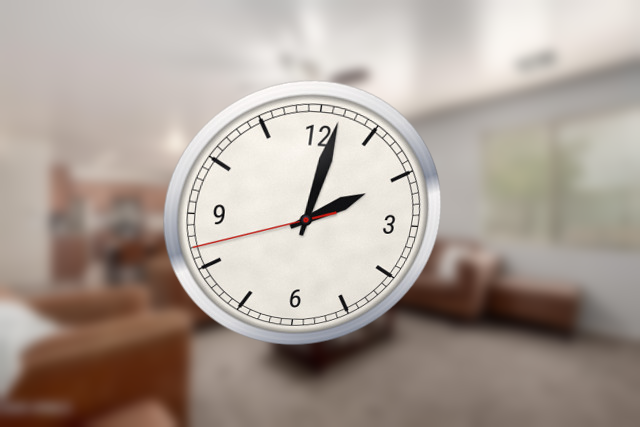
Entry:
**2:01:42**
